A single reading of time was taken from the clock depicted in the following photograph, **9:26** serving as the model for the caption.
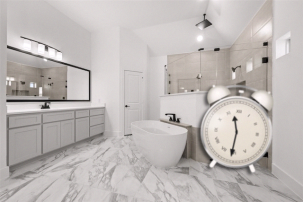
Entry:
**11:31**
